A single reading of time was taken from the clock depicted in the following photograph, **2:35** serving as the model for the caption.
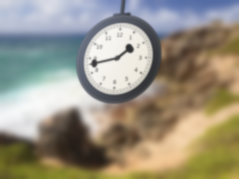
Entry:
**1:43**
